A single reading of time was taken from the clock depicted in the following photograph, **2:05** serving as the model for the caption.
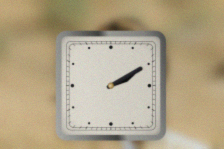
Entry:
**2:10**
